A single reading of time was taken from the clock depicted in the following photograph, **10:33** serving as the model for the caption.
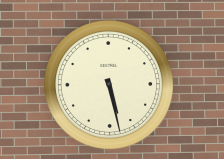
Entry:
**5:28**
